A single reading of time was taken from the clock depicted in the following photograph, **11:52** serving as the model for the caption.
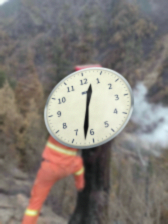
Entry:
**12:32**
